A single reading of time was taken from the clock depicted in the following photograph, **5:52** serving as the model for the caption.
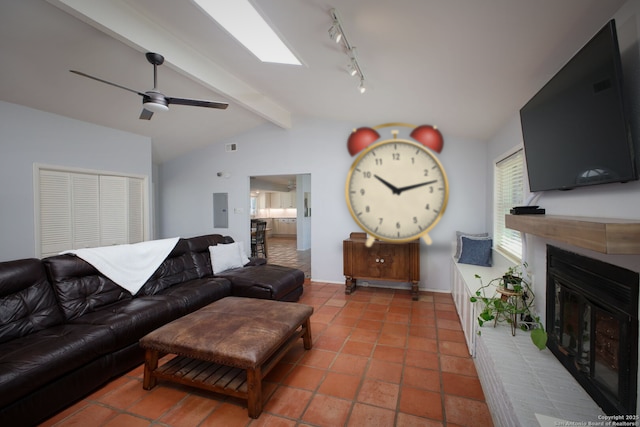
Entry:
**10:13**
